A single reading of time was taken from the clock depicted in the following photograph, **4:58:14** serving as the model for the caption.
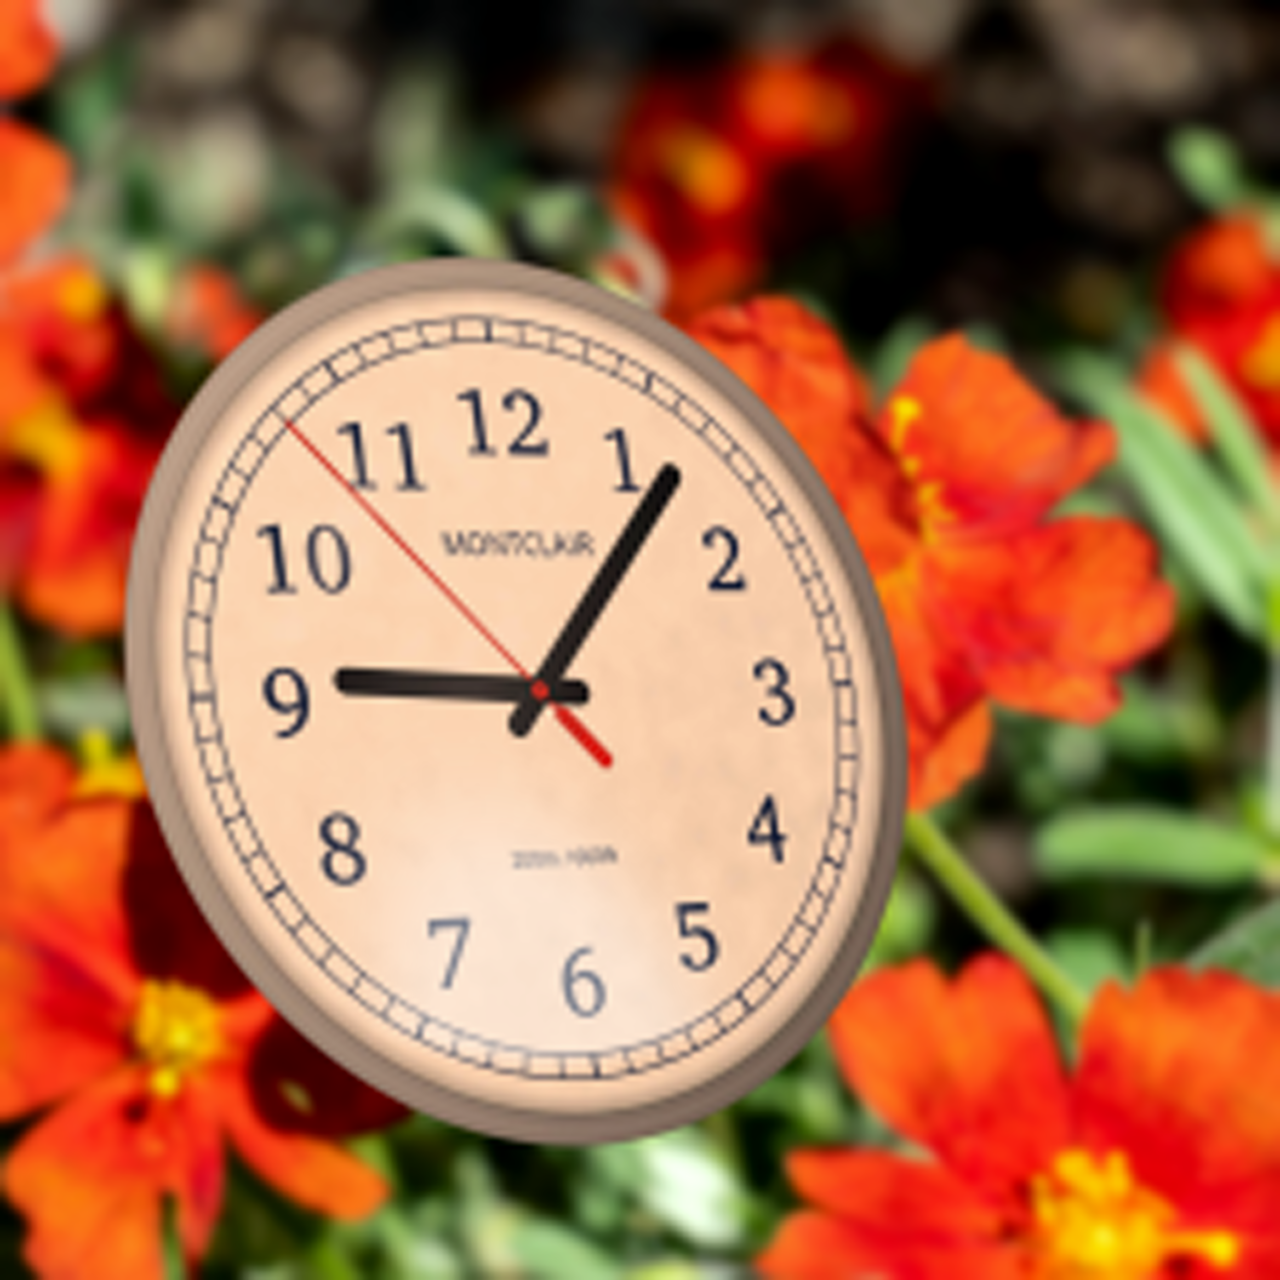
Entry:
**9:06:53**
